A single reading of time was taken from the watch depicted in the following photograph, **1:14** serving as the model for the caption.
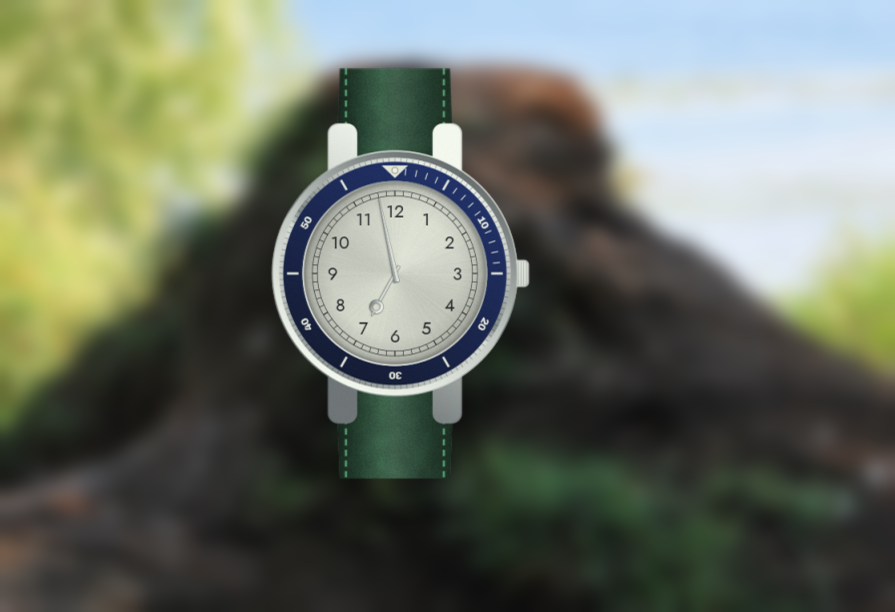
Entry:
**6:58**
